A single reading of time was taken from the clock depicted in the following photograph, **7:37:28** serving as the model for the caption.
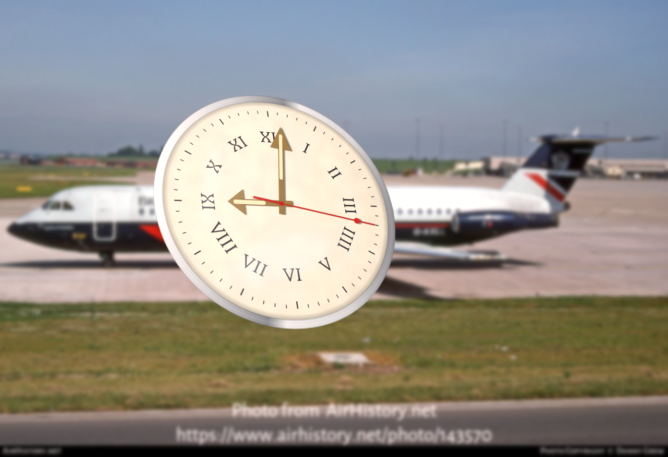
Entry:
**9:01:17**
